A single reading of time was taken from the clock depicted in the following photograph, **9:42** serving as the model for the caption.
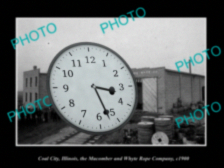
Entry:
**3:27**
